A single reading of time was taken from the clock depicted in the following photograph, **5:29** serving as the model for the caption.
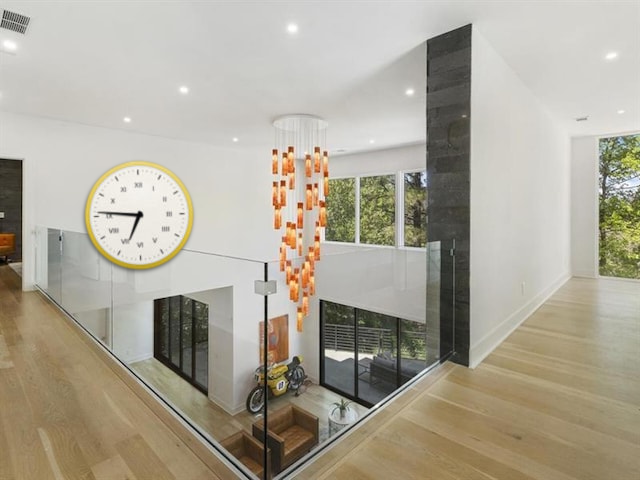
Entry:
**6:46**
